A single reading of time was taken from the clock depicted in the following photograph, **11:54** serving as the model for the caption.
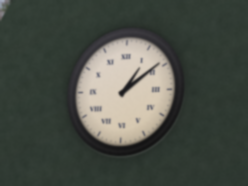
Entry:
**1:09**
